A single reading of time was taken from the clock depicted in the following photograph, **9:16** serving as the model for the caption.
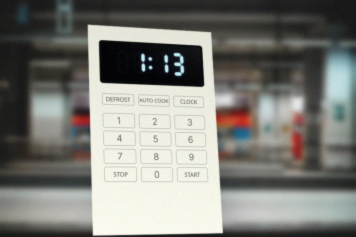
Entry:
**1:13**
